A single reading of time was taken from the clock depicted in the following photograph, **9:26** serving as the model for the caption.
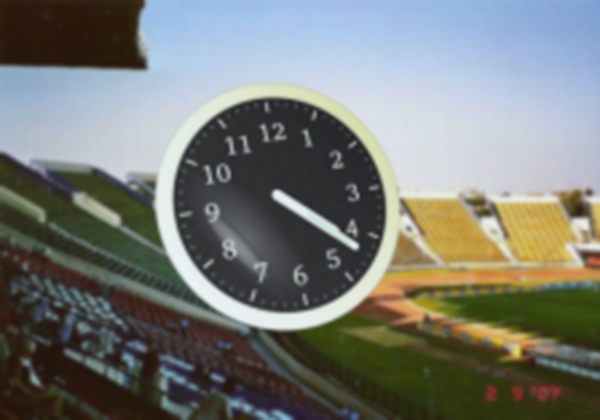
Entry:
**4:22**
